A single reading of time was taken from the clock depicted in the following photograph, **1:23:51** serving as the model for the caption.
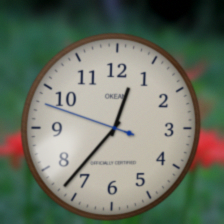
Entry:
**12:36:48**
